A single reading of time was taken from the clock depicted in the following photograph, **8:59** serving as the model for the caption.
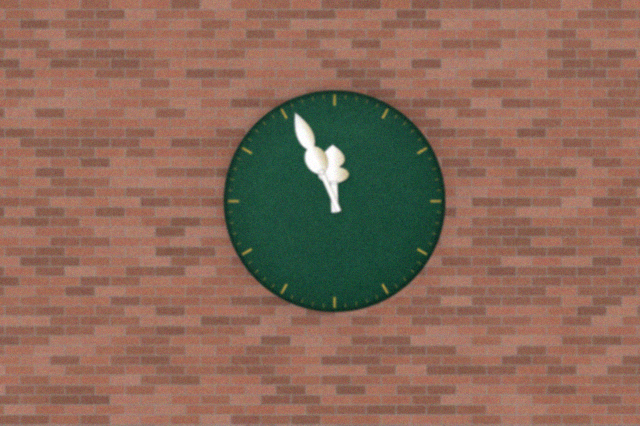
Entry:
**11:56**
